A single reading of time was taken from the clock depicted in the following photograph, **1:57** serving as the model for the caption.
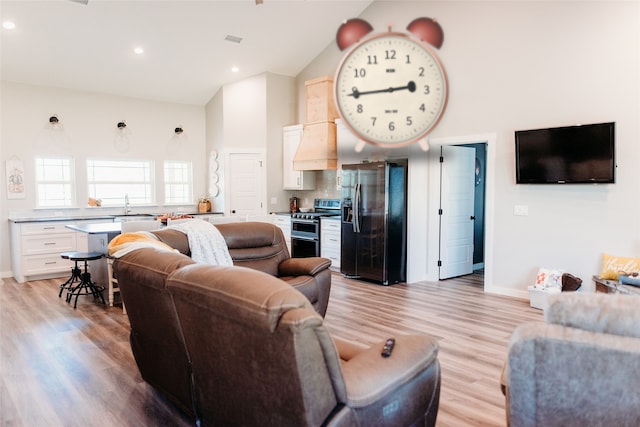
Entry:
**2:44**
